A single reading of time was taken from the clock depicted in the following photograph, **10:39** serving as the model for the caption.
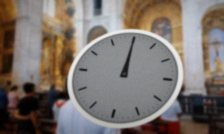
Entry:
**12:00**
